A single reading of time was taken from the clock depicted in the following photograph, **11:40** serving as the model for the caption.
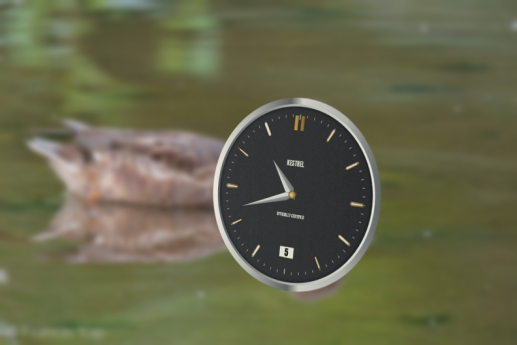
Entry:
**10:42**
